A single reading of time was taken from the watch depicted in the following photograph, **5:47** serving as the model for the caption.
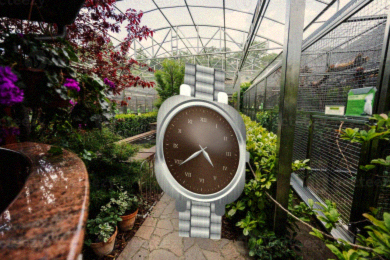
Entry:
**4:39**
